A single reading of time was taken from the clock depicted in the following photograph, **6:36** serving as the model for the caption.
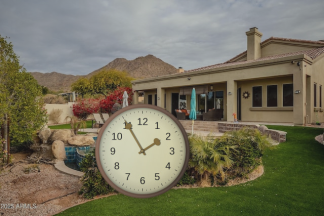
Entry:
**1:55**
